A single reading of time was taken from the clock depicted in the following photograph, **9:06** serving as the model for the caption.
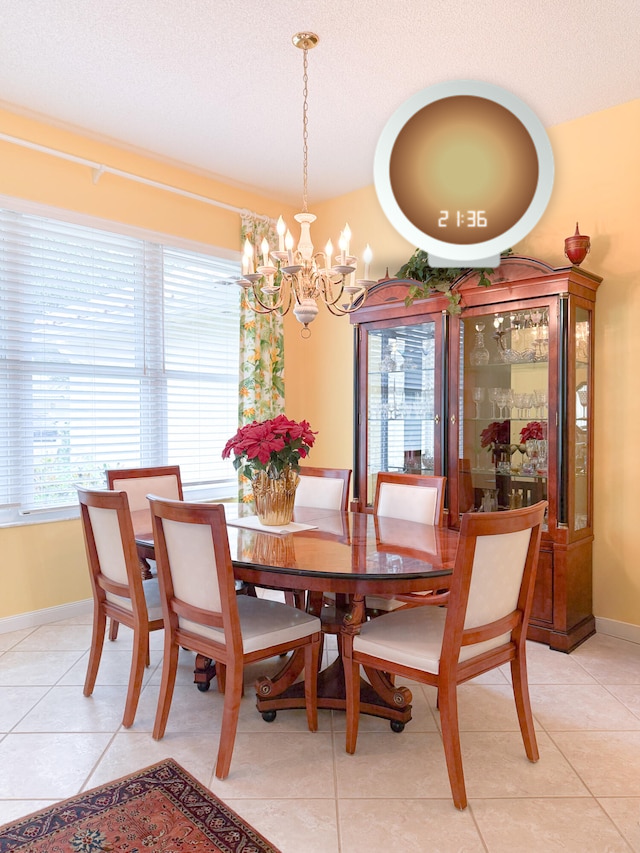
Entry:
**21:36**
